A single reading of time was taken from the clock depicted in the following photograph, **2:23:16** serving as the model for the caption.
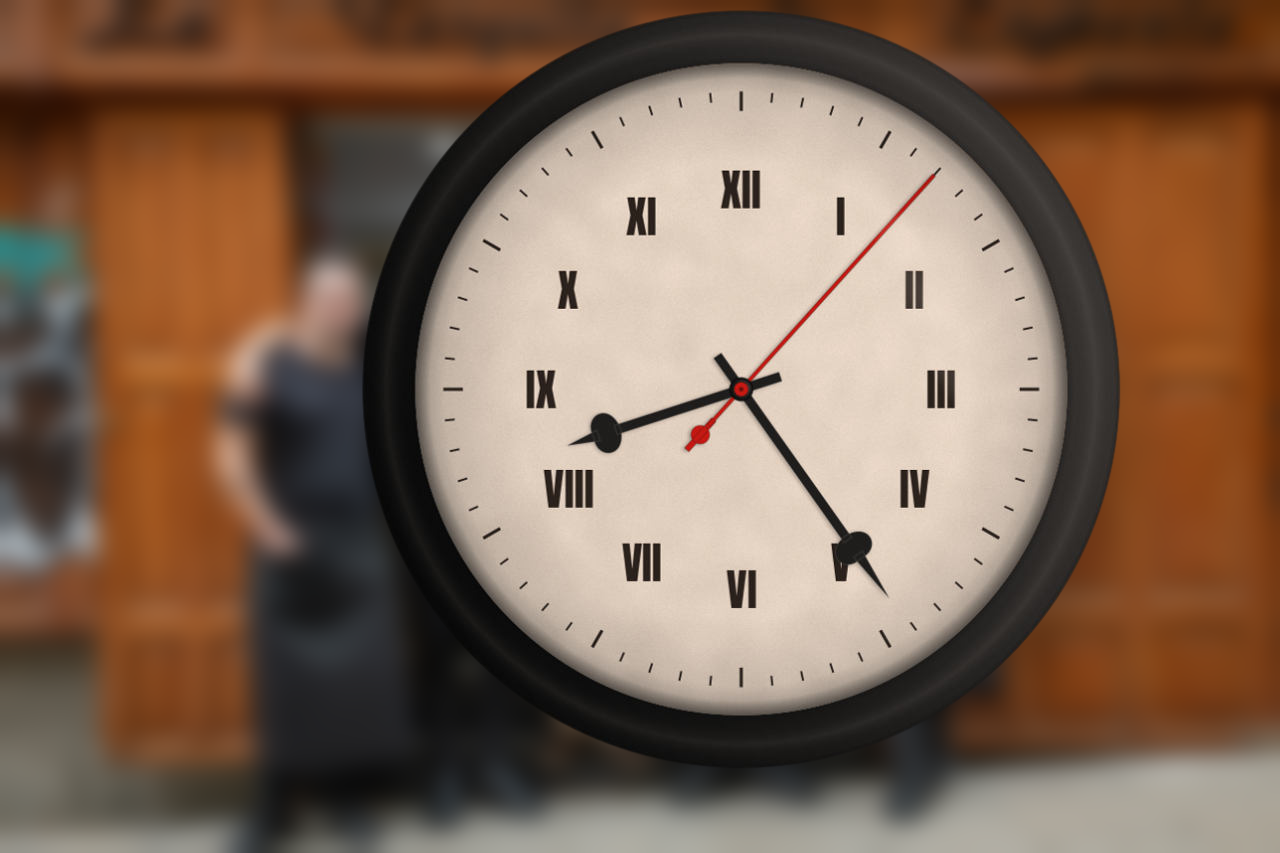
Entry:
**8:24:07**
